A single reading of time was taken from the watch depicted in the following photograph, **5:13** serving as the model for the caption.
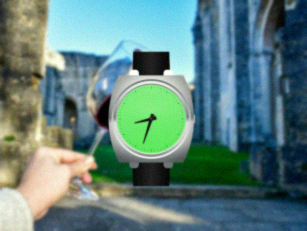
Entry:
**8:33**
